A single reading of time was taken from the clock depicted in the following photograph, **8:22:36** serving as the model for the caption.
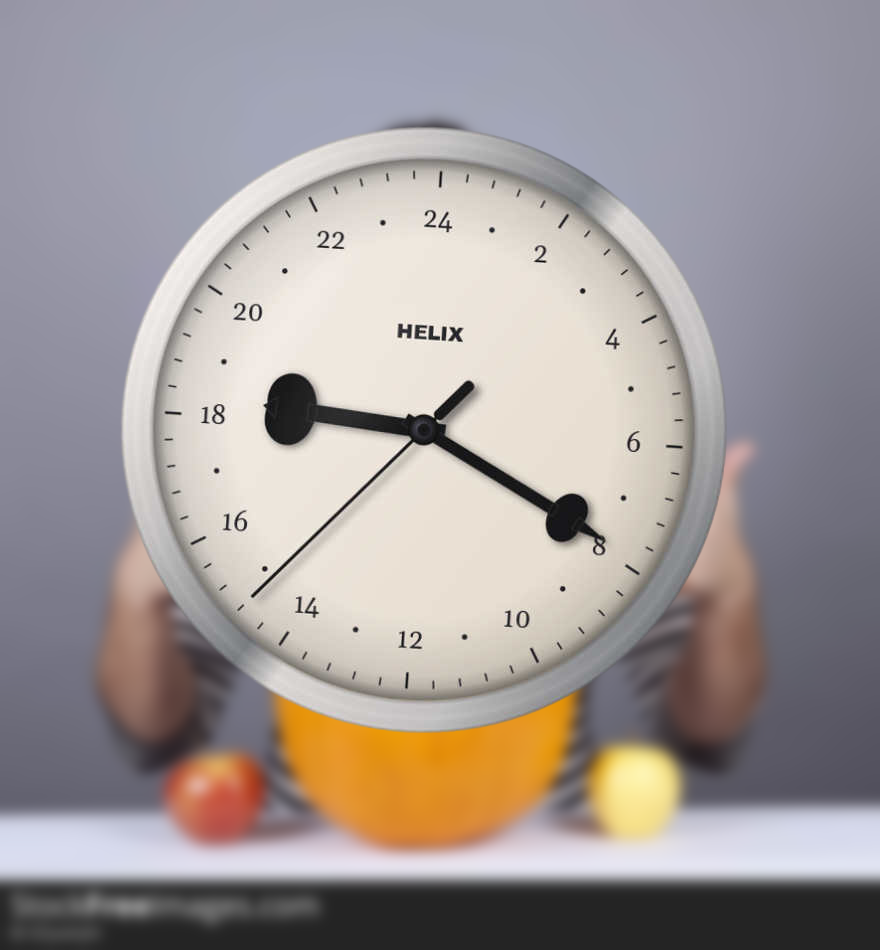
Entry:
**18:19:37**
